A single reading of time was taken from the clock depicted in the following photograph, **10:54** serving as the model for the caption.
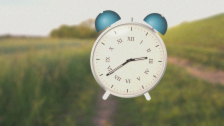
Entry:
**2:39**
